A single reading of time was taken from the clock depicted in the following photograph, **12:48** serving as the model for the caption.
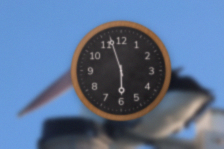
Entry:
**5:57**
